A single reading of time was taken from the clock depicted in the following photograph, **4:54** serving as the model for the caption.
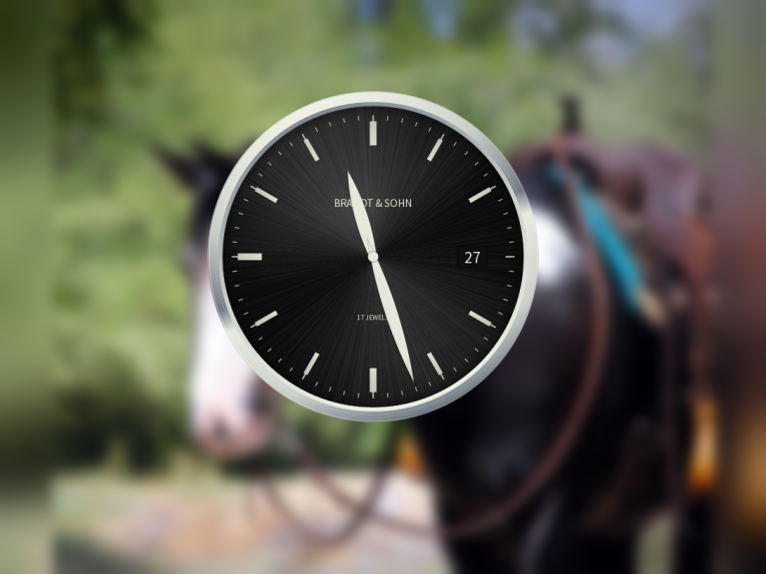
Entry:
**11:27**
